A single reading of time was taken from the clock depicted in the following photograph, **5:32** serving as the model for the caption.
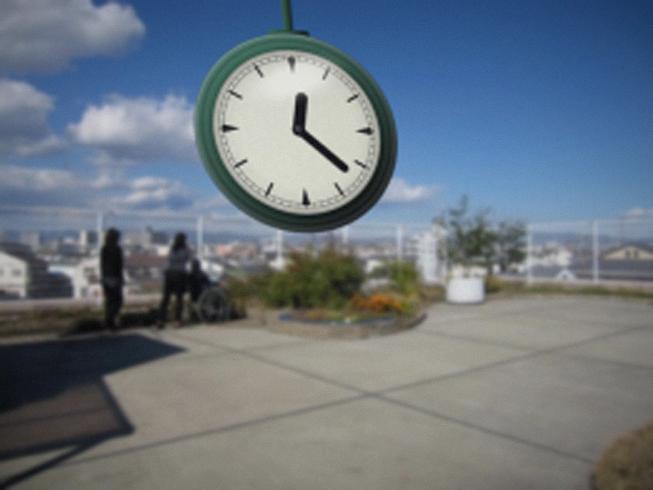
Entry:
**12:22**
